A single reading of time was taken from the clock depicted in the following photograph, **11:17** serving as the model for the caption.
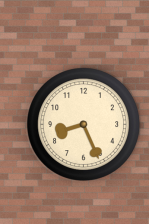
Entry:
**8:26**
